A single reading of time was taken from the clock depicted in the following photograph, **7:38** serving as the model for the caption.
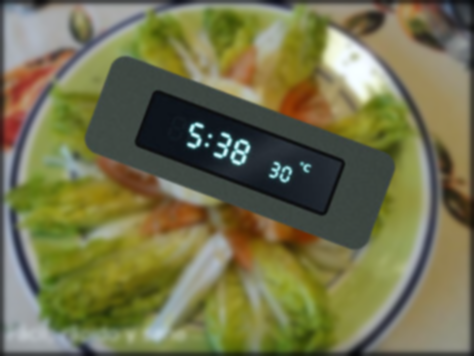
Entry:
**5:38**
